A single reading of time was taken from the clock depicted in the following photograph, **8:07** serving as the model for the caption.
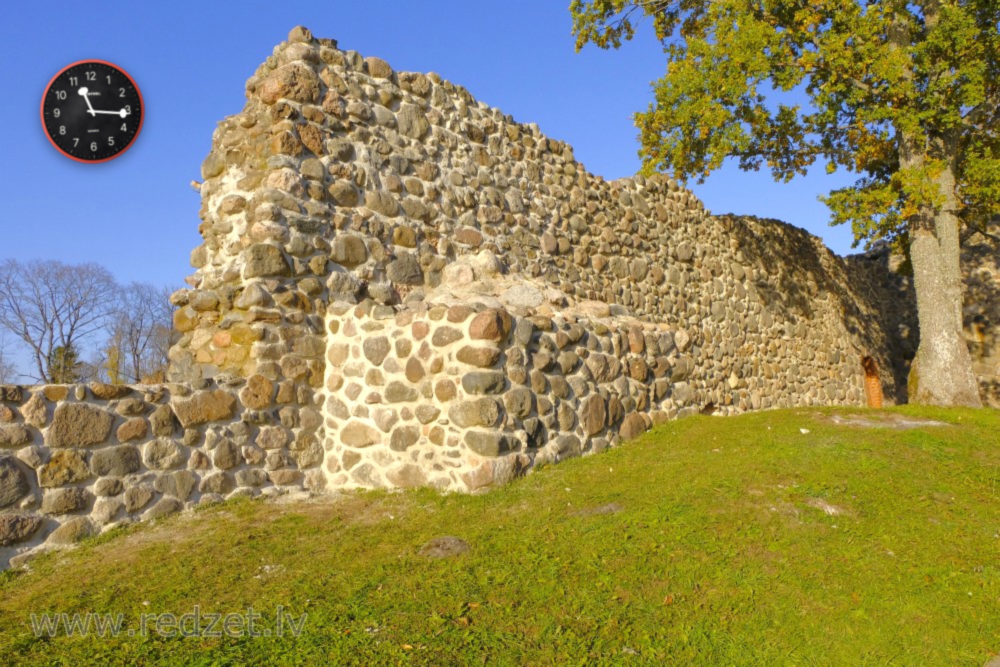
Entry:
**11:16**
